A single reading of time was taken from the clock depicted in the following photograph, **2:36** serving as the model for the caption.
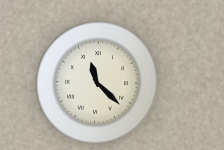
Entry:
**11:22**
